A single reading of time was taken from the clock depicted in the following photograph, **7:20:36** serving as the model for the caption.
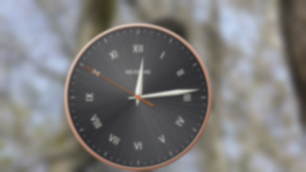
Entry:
**12:13:50**
